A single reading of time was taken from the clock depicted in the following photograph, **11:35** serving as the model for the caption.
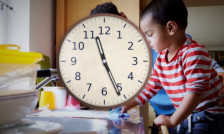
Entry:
**11:26**
